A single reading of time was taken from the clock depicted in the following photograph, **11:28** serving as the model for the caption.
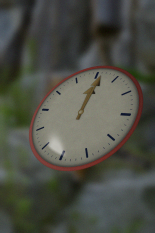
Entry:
**12:01**
